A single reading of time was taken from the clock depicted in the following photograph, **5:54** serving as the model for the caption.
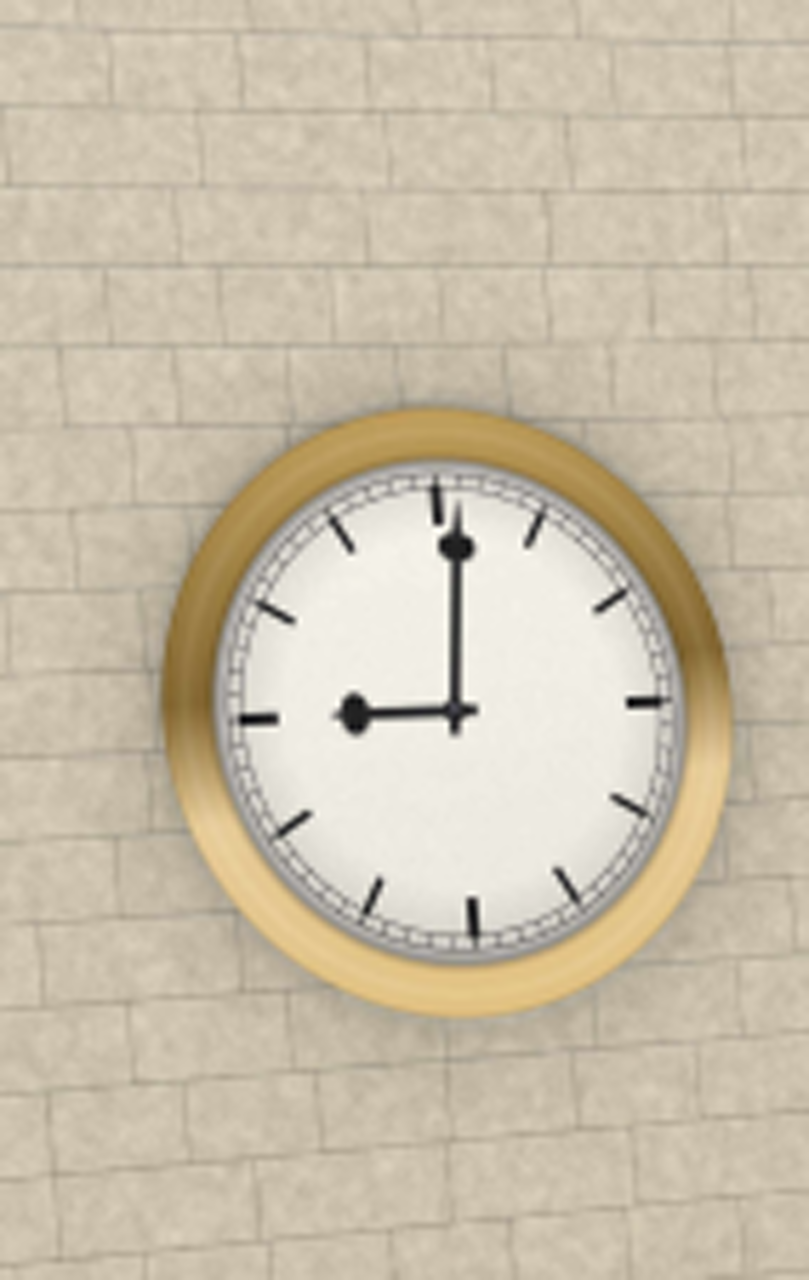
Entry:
**9:01**
